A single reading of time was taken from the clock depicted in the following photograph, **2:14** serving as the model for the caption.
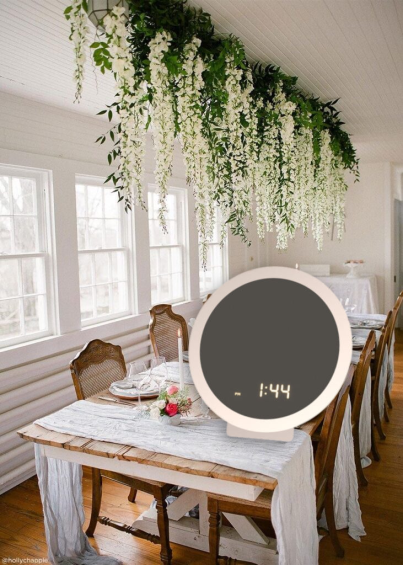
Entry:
**1:44**
